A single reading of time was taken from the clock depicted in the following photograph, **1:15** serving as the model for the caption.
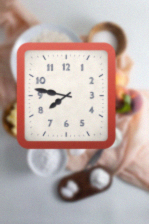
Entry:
**7:47**
